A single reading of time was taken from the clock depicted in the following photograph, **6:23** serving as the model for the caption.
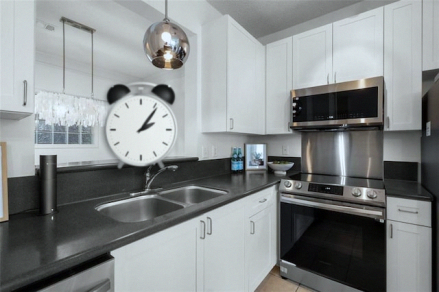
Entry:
**2:06**
